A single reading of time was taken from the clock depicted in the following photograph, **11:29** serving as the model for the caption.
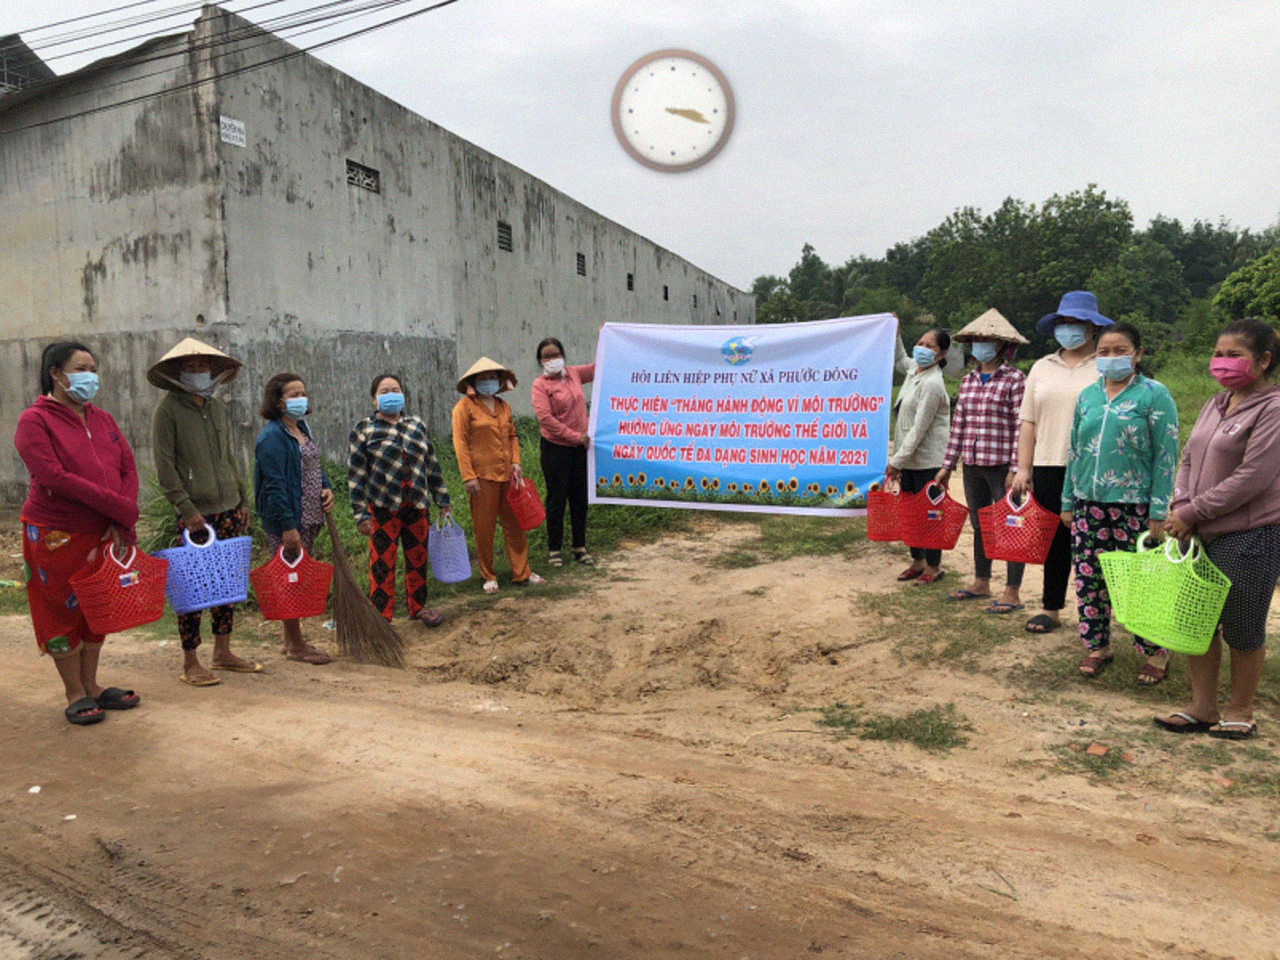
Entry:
**3:18**
